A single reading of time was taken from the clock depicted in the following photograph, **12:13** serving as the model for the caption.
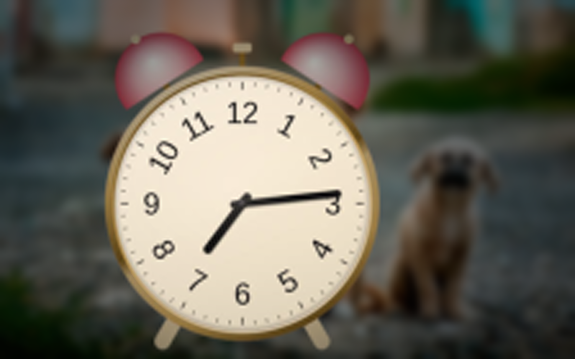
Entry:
**7:14**
